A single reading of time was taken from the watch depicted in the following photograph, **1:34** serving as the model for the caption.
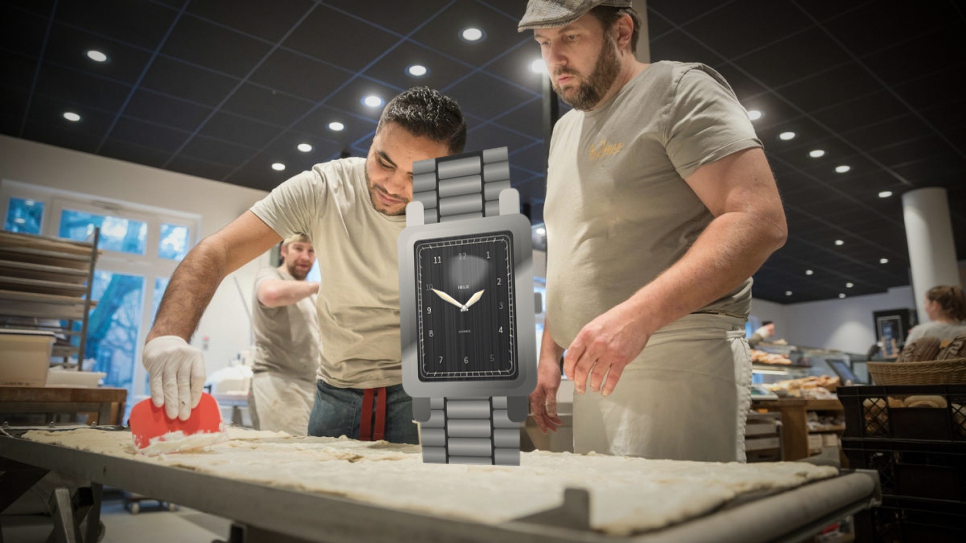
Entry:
**1:50**
